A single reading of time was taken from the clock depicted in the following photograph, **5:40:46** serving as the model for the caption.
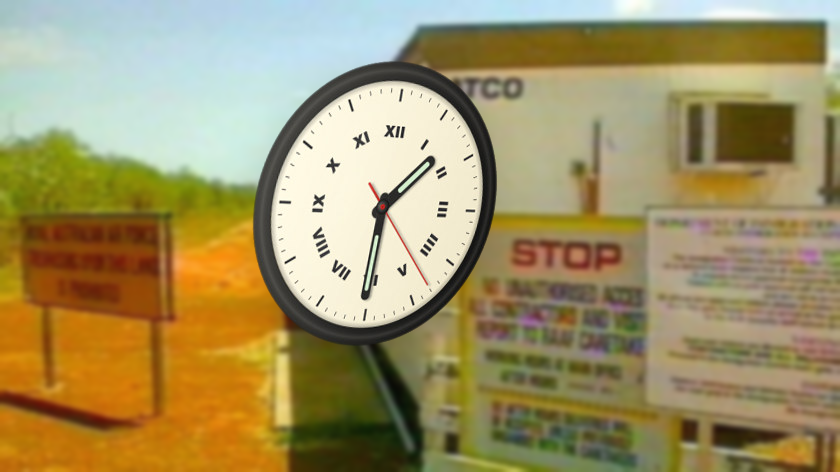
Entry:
**1:30:23**
